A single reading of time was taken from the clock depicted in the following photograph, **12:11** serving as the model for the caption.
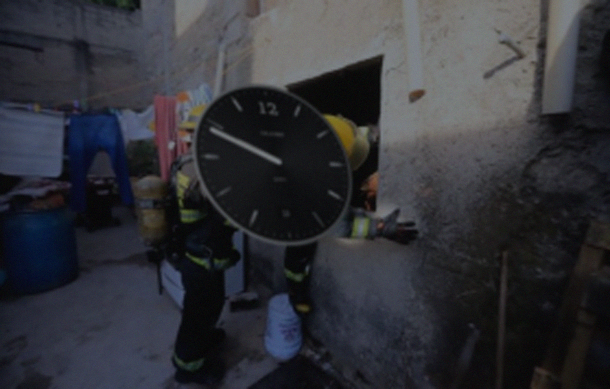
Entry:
**9:49**
